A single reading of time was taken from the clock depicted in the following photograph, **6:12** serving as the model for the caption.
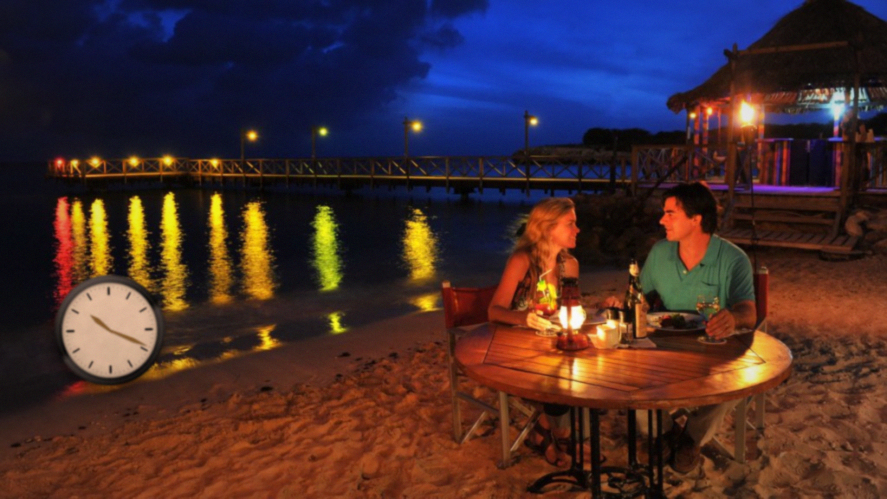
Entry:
**10:19**
